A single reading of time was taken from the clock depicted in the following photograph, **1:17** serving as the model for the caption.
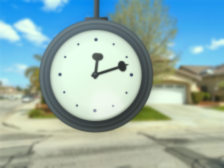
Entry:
**12:12**
